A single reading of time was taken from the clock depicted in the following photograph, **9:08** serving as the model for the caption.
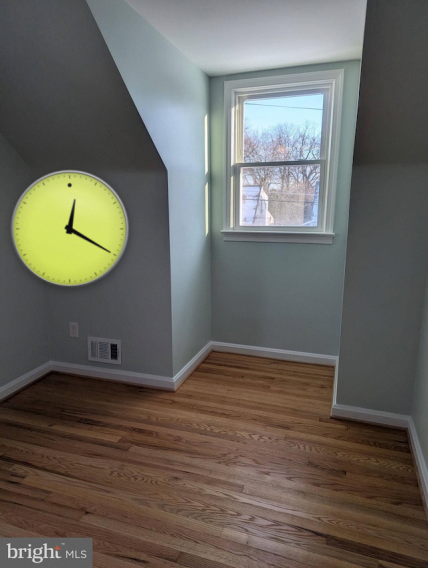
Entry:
**12:20**
